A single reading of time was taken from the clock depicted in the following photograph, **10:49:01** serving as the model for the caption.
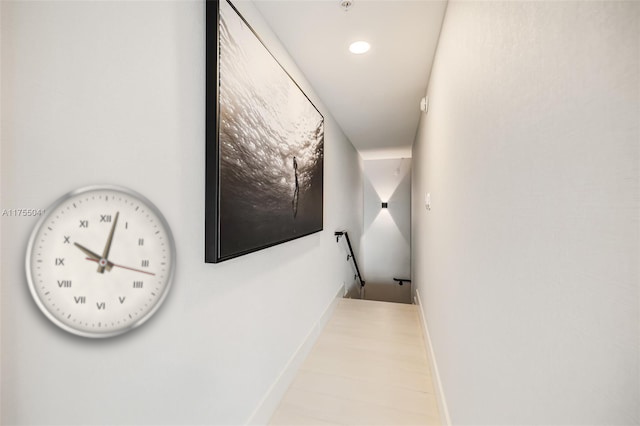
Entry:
**10:02:17**
